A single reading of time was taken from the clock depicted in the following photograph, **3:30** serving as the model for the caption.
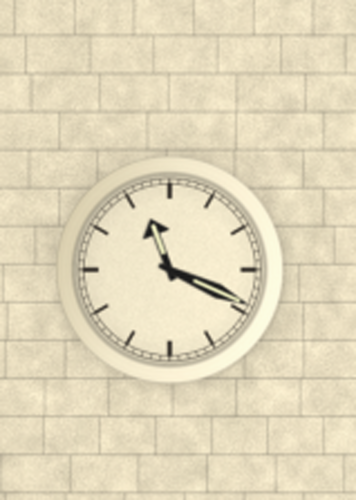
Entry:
**11:19**
